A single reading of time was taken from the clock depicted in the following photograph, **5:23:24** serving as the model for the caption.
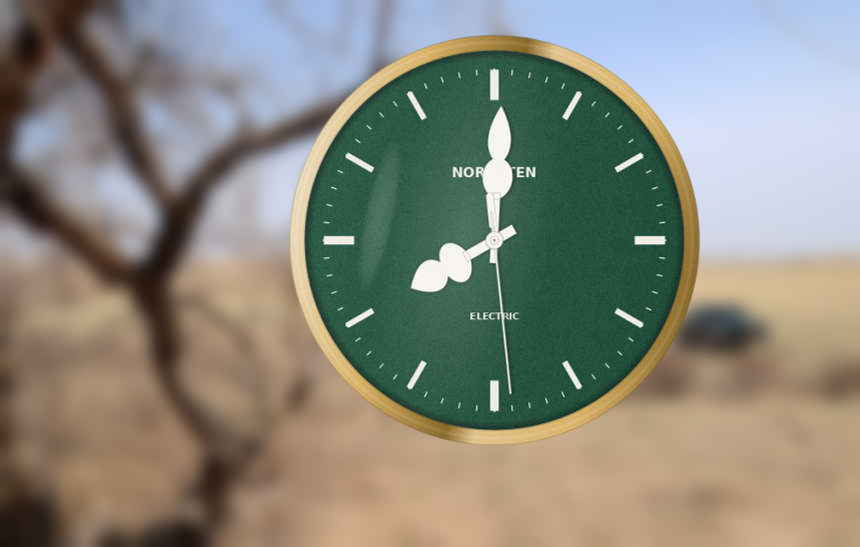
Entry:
**8:00:29**
